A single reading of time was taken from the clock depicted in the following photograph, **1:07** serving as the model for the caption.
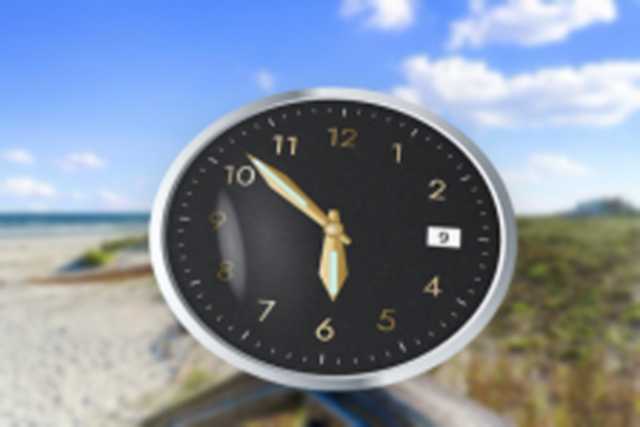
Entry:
**5:52**
